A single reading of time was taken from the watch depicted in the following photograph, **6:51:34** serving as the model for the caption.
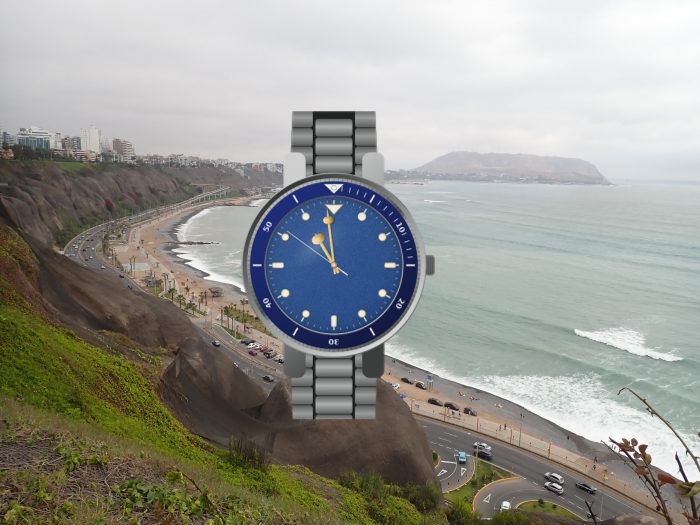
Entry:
**10:58:51**
